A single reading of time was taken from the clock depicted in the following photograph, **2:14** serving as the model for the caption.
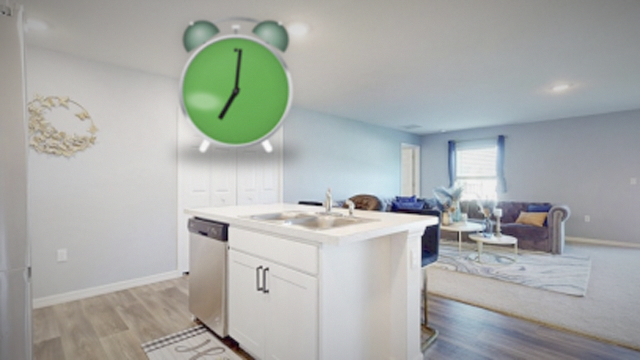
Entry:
**7:01**
